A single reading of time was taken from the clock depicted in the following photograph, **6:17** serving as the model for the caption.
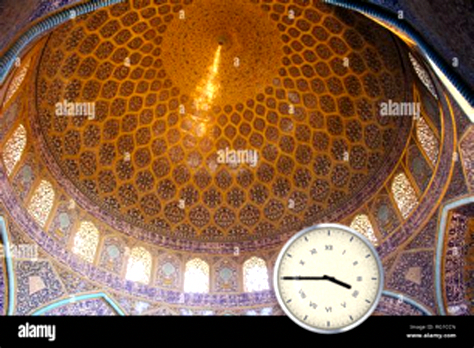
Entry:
**3:45**
